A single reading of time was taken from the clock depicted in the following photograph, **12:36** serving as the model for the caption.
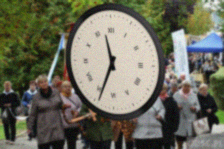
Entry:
**11:34**
